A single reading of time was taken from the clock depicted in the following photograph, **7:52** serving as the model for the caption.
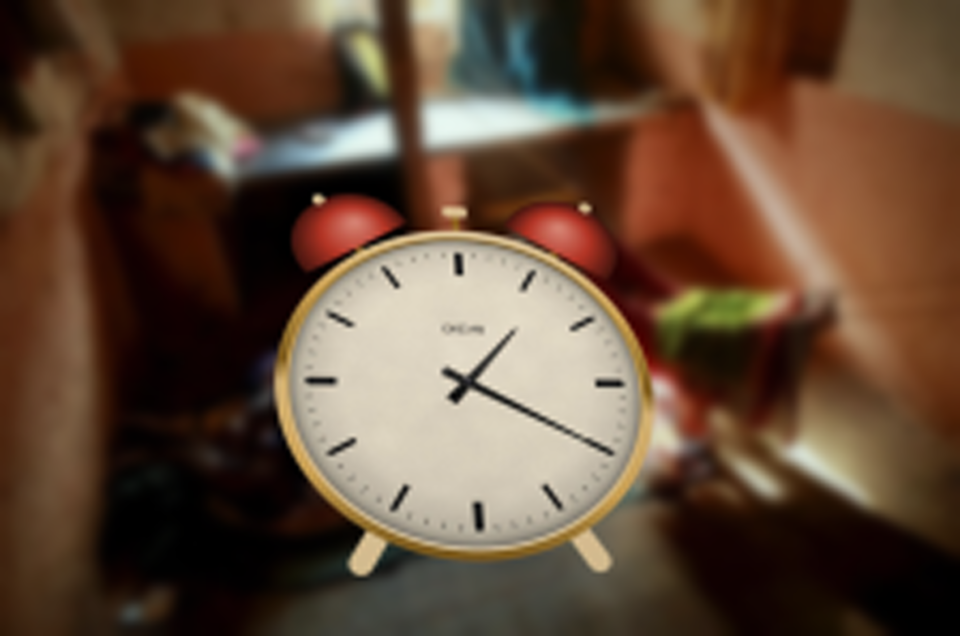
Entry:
**1:20**
